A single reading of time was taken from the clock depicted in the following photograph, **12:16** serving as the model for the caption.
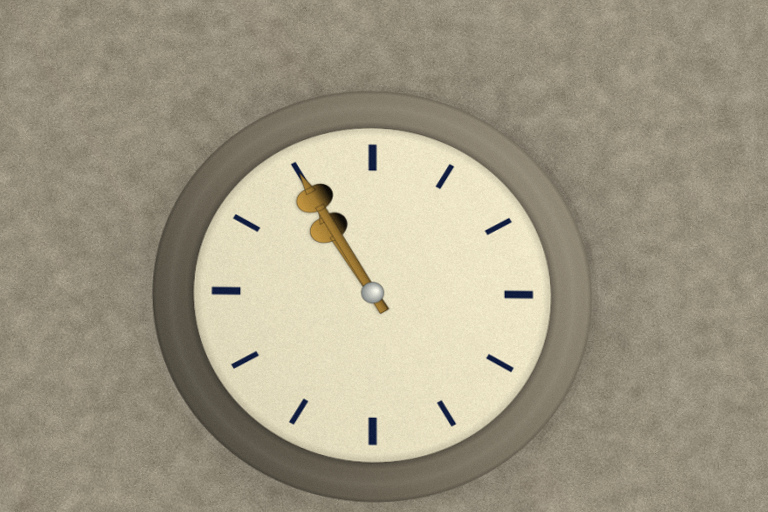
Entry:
**10:55**
